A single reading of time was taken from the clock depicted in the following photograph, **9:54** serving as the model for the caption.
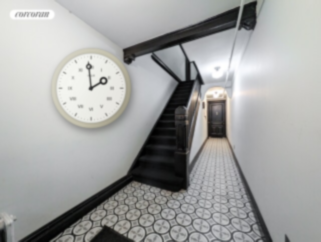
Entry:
**1:59**
